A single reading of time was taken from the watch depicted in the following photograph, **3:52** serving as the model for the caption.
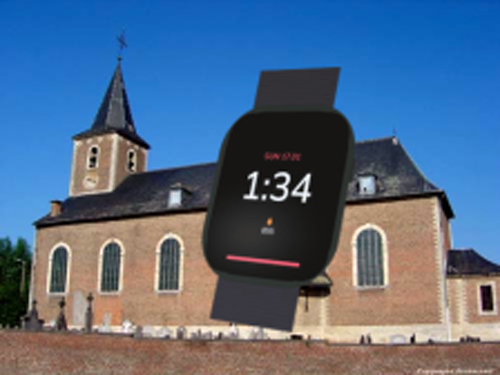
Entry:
**1:34**
